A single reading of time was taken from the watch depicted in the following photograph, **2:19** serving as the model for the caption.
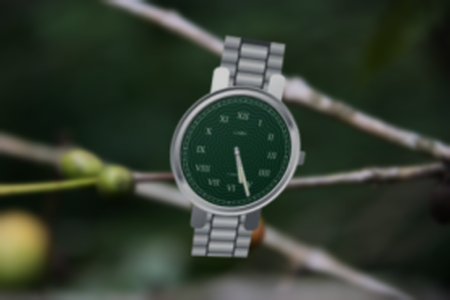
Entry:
**5:26**
